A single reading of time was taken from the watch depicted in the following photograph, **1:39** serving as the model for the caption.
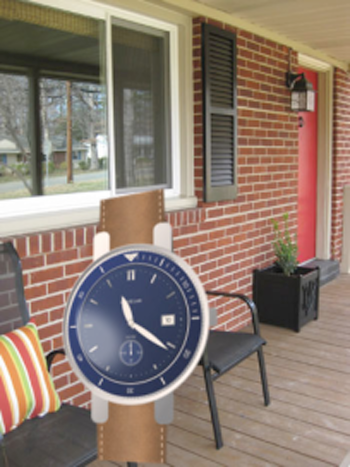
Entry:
**11:21**
